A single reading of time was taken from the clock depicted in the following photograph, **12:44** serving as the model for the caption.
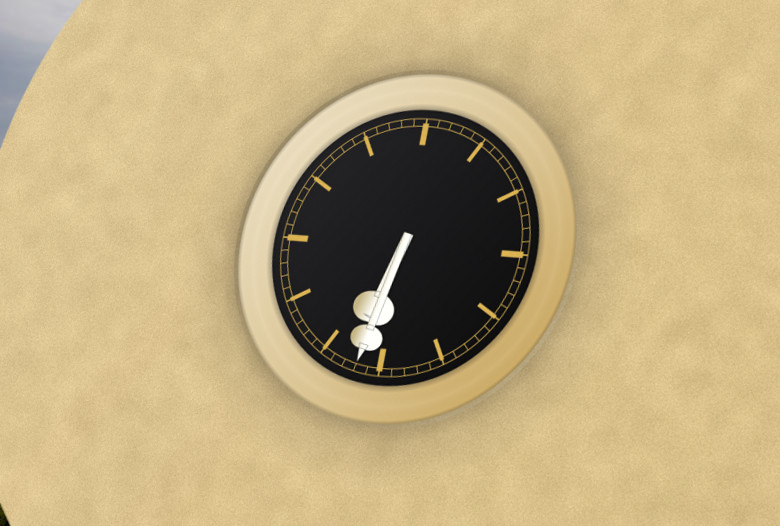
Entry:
**6:32**
